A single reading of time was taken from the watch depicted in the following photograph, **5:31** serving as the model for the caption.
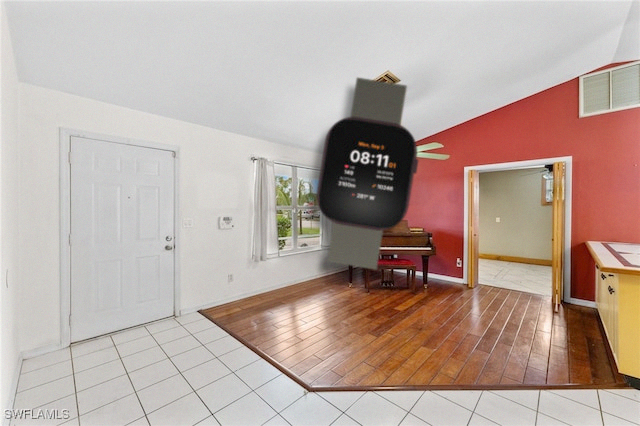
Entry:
**8:11**
